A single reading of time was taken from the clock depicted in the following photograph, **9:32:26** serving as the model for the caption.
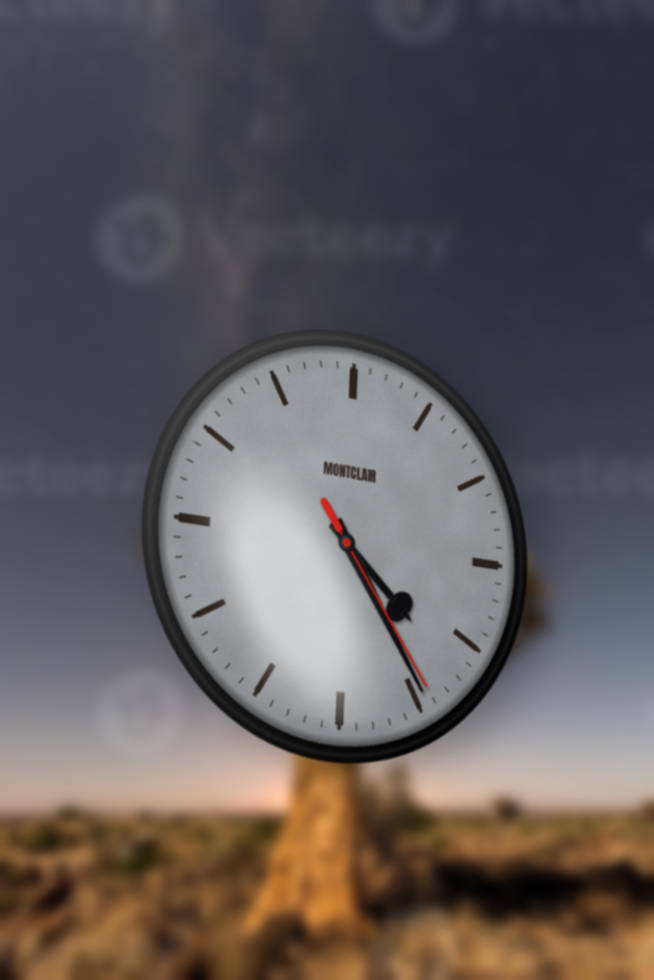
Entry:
**4:24:24**
